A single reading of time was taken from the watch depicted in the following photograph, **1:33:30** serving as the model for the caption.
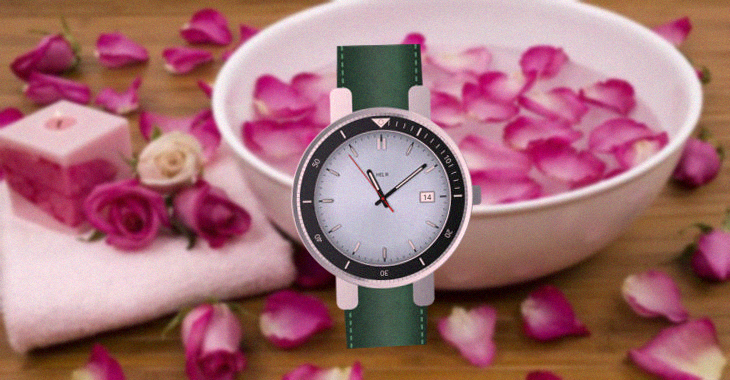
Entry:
**11:08:54**
